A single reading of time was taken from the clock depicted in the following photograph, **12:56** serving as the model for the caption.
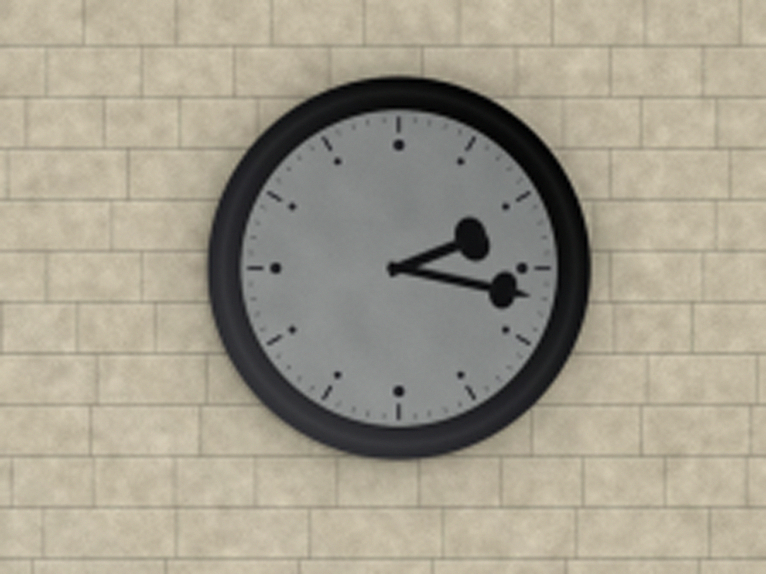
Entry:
**2:17**
